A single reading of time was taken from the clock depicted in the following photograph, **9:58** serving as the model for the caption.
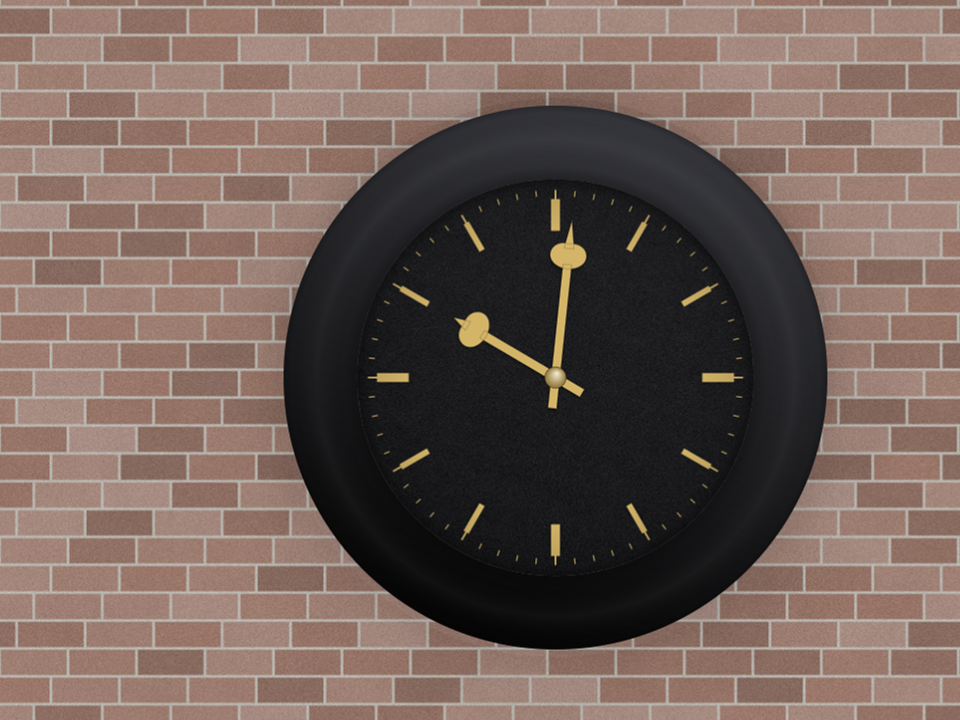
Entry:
**10:01**
